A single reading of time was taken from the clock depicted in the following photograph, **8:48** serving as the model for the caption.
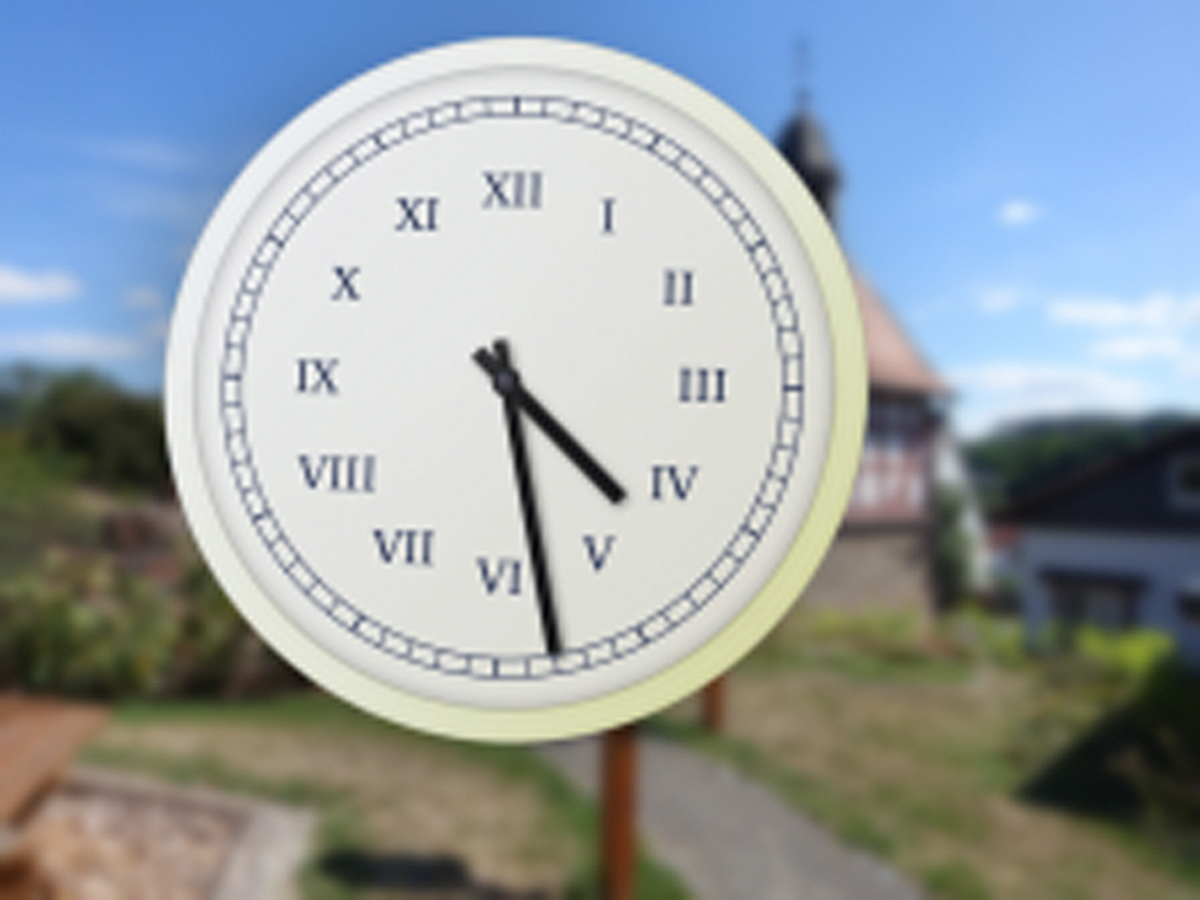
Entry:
**4:28**
